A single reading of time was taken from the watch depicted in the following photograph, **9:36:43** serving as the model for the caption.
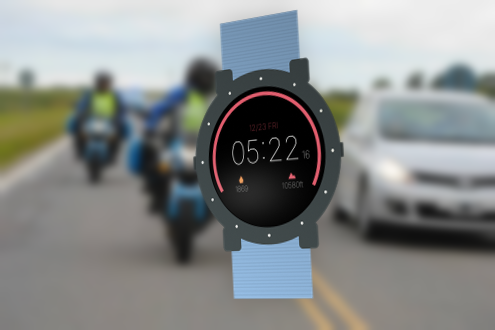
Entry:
**5:22:16**
